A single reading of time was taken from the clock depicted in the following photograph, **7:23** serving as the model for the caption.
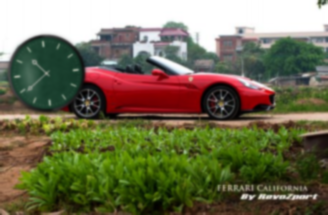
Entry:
**10:39**
